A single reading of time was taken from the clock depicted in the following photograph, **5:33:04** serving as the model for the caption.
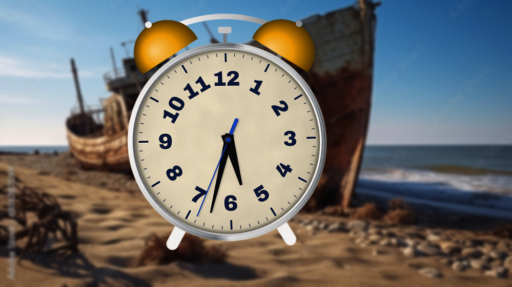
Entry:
**5:32:34**
